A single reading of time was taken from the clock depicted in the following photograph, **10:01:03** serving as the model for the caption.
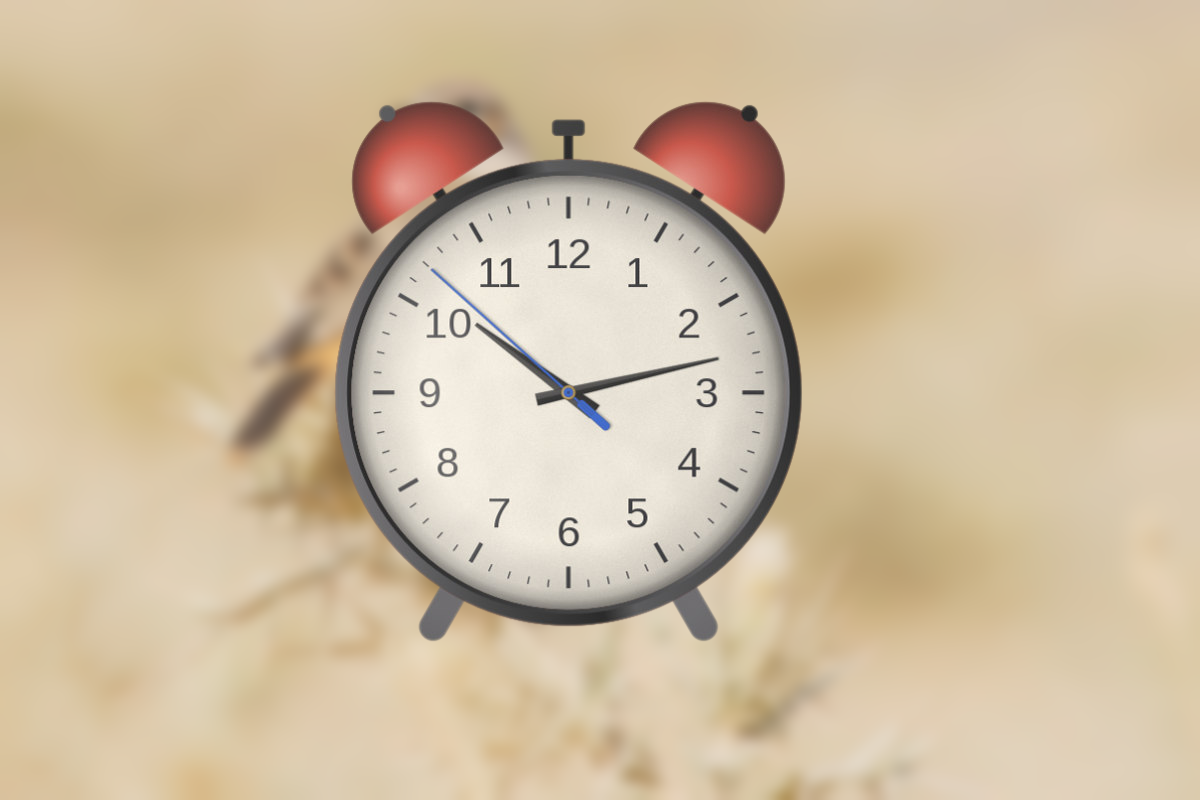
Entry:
**10:12:52**
